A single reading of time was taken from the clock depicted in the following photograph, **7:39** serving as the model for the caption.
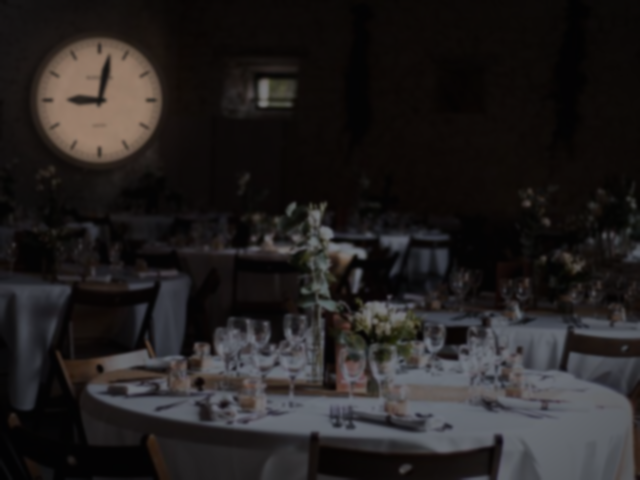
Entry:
**9:02**
